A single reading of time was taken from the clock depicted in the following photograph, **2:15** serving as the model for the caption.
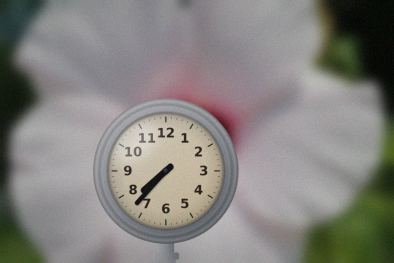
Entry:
**7:37**
